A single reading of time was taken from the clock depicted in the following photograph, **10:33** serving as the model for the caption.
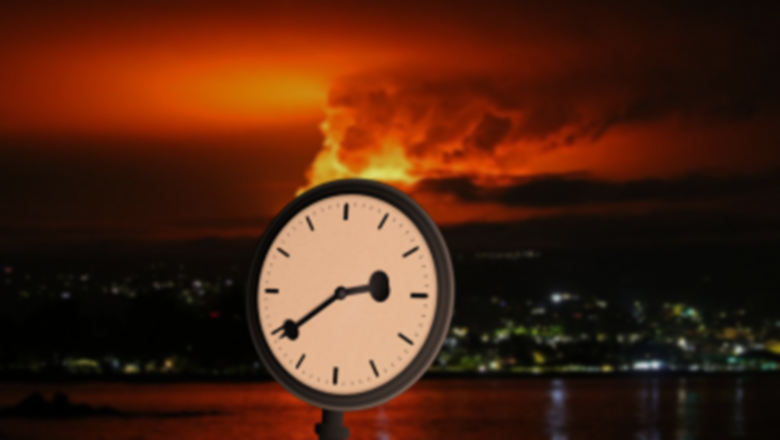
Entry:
**2:39**
